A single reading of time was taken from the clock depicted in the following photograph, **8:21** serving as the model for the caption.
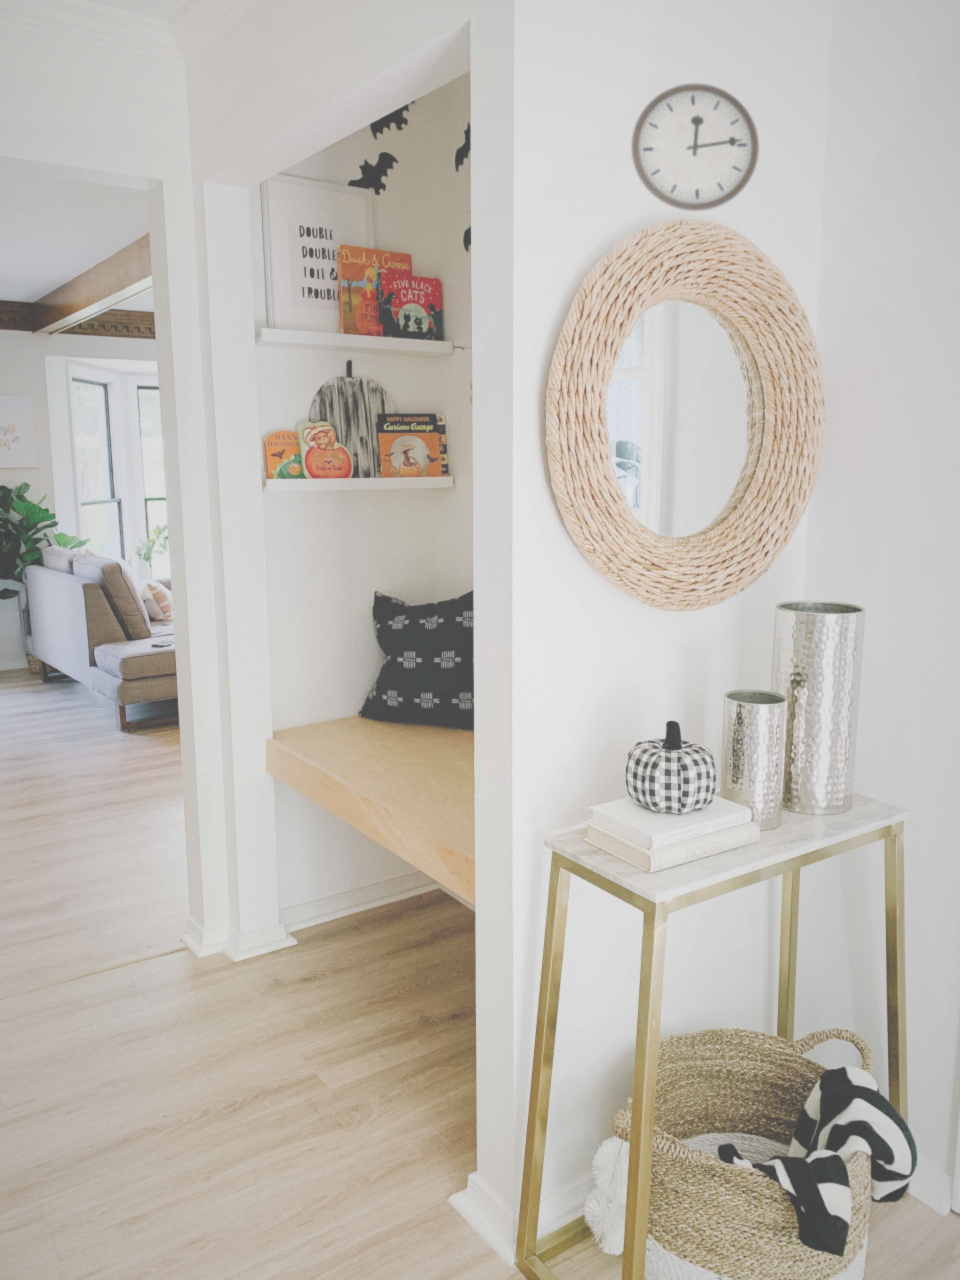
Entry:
**12:14**
